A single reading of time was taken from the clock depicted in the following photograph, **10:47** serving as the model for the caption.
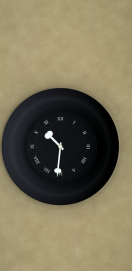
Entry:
**10:31**
